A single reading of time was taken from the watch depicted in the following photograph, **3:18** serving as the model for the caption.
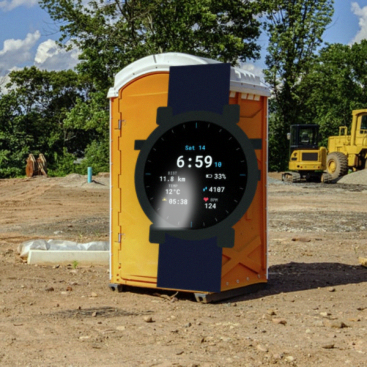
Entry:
**6:59**
